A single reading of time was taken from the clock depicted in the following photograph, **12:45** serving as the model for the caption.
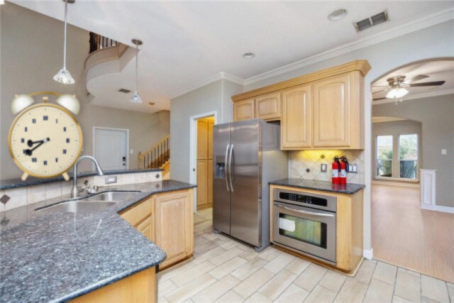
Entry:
**8:39**
